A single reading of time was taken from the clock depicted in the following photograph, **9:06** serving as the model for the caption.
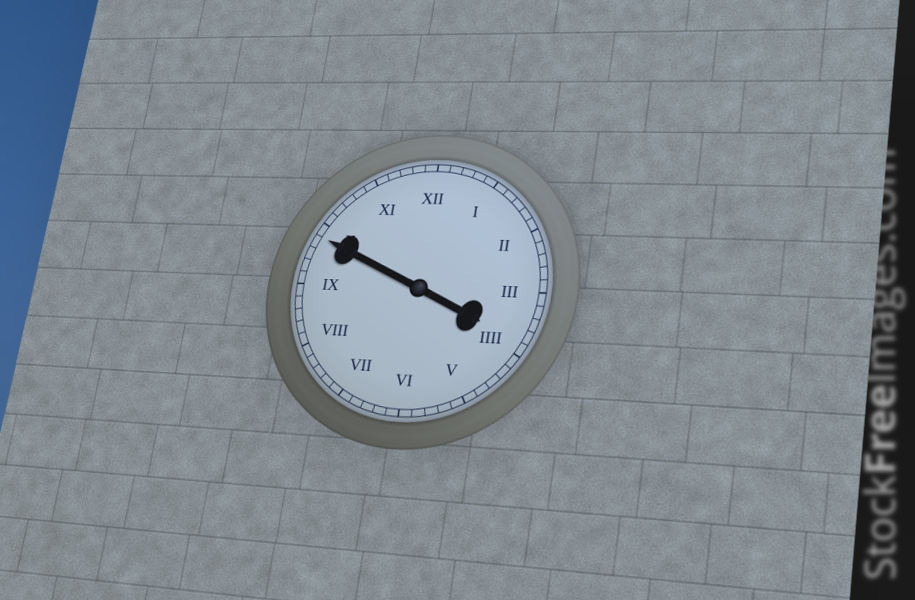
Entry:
**3:49**
